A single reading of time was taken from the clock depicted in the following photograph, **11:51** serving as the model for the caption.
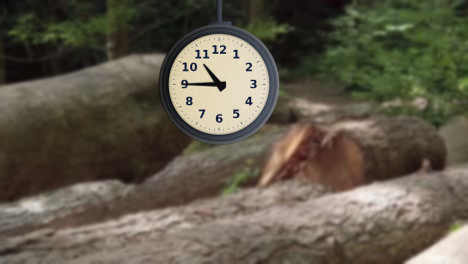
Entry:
**10:45**
